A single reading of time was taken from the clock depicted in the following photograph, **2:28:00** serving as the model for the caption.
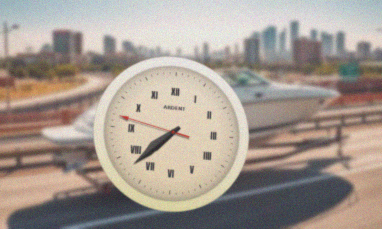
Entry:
**7:37:47**
